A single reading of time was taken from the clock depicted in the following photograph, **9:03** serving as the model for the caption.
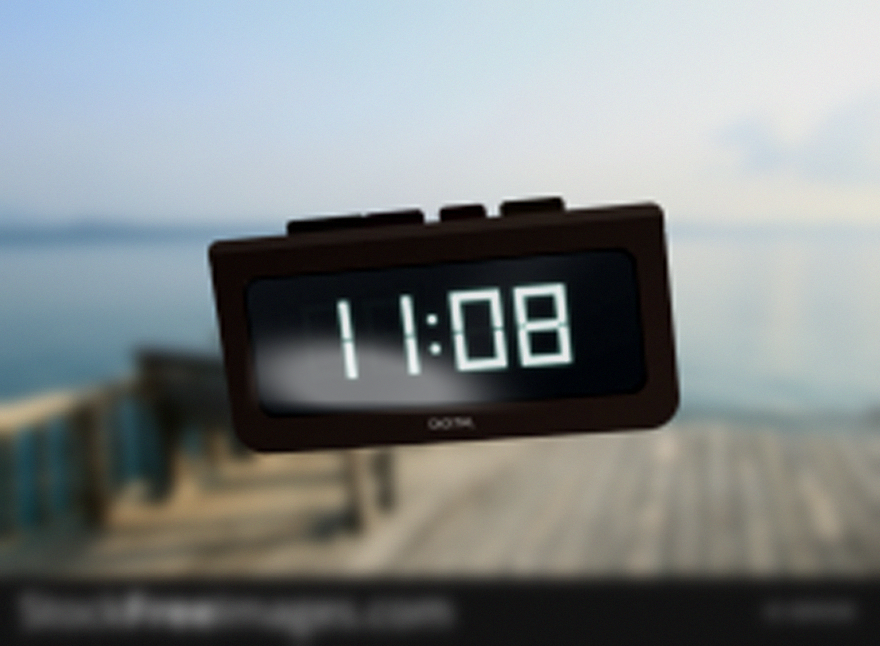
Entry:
**11:08**
